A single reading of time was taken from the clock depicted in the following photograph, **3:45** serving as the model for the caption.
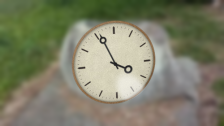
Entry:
**3:56**
